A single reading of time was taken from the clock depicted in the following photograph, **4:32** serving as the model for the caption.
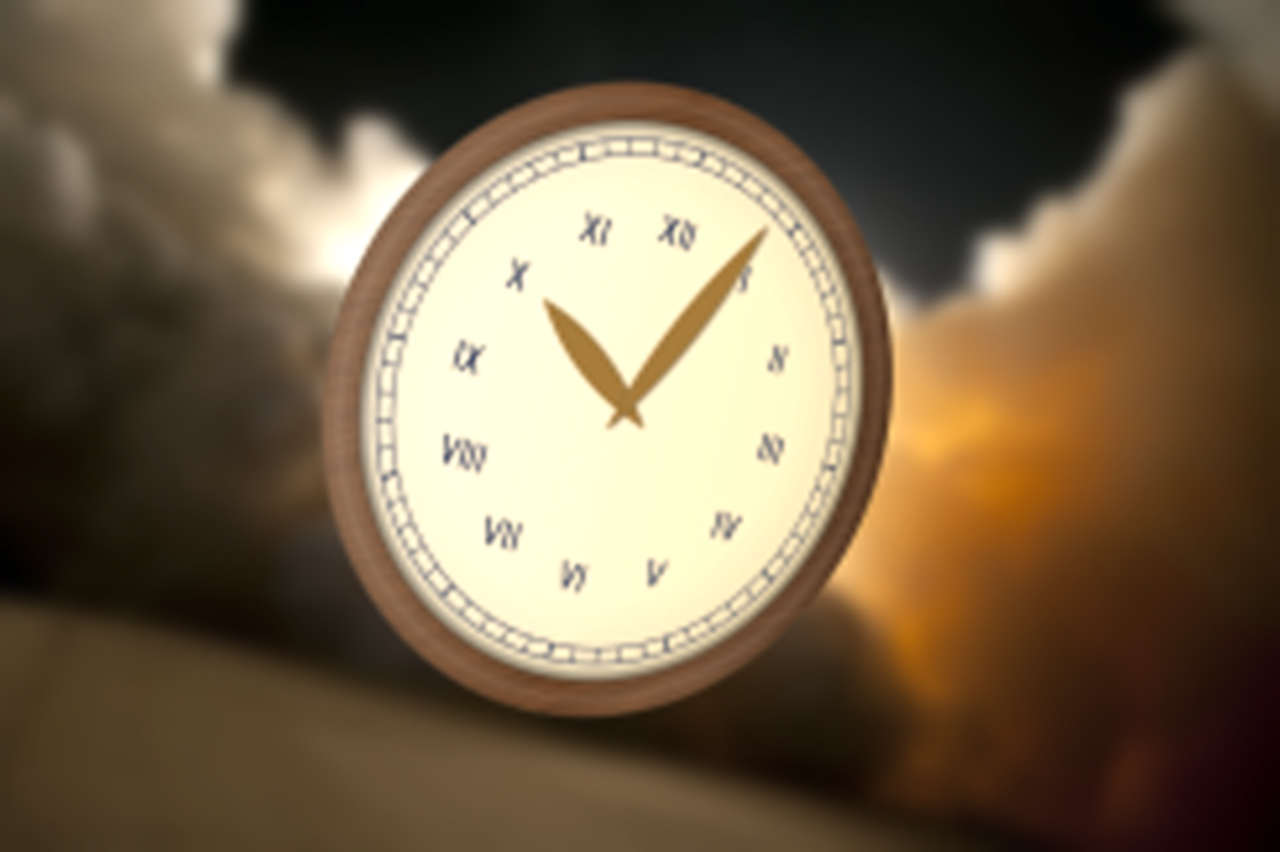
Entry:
**10:04**
